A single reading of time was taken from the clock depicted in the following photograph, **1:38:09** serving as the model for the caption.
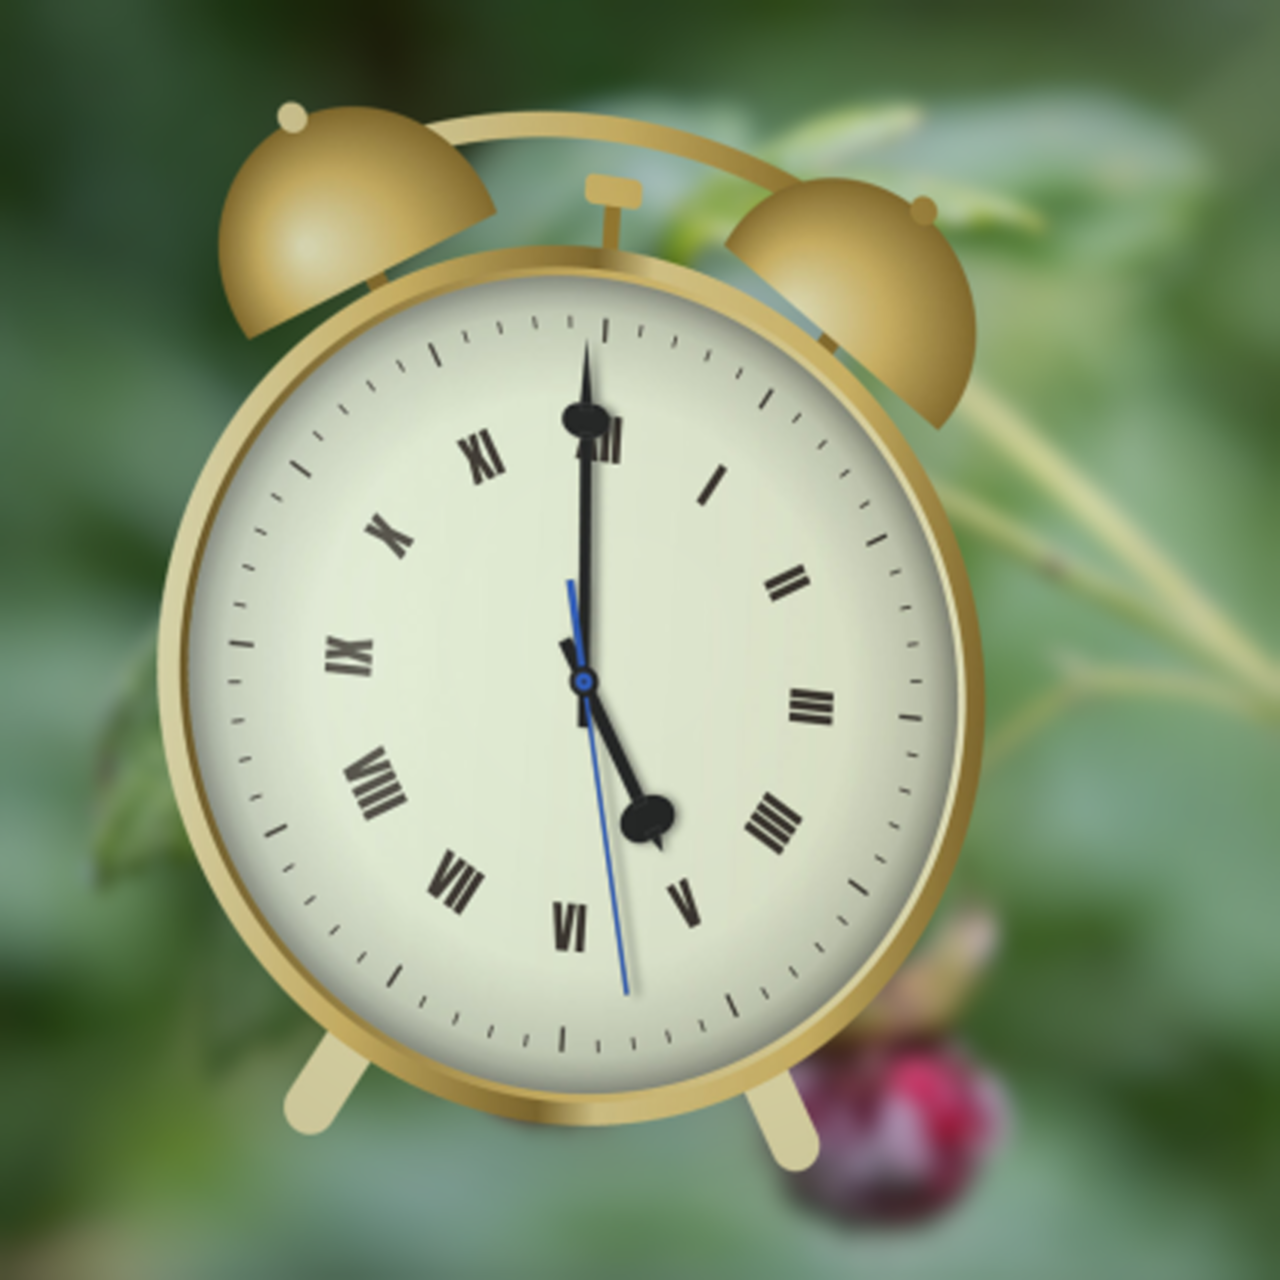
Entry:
**4:59:28**
